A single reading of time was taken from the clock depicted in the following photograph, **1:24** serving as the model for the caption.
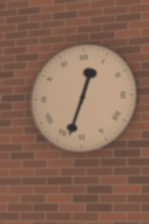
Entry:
**12:33**
